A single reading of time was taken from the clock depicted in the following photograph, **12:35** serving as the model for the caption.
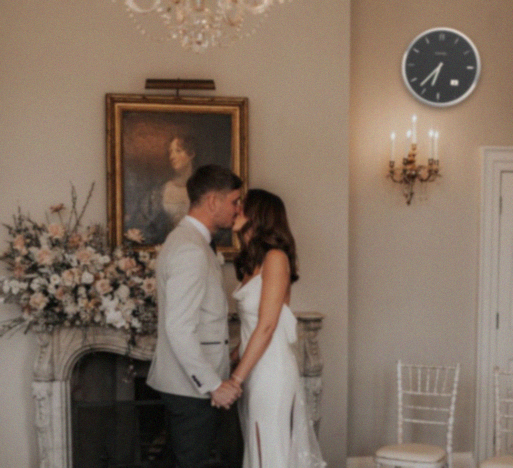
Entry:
**6:37**
